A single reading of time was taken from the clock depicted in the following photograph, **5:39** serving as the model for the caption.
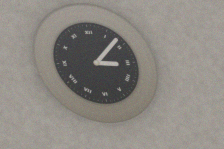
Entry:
**3:08**
